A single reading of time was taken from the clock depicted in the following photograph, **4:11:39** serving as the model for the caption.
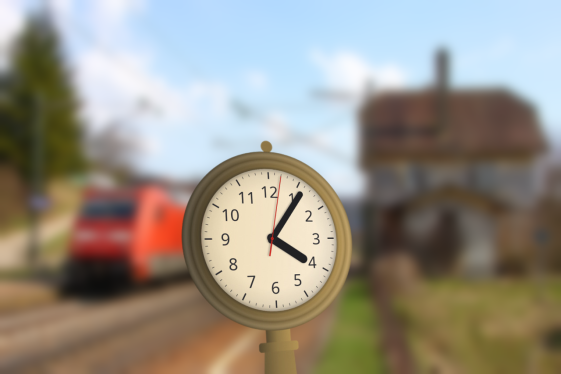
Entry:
**4:06:02**
